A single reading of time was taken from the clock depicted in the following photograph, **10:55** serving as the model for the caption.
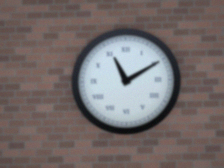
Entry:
**11:10**
